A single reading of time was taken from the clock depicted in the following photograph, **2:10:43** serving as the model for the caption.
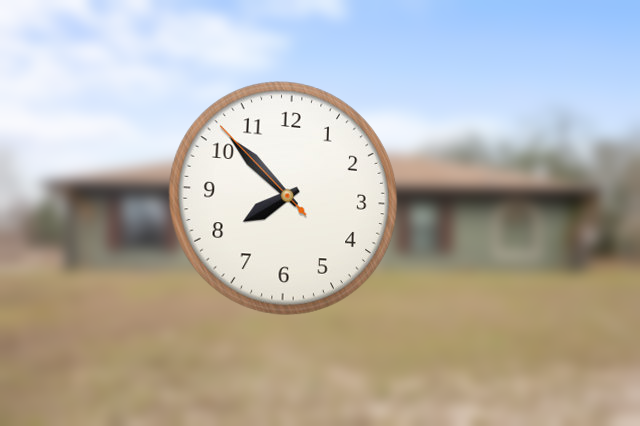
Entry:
**7:51:52**
